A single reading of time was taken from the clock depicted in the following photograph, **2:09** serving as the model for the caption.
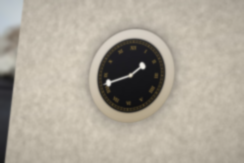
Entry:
**1:42**
